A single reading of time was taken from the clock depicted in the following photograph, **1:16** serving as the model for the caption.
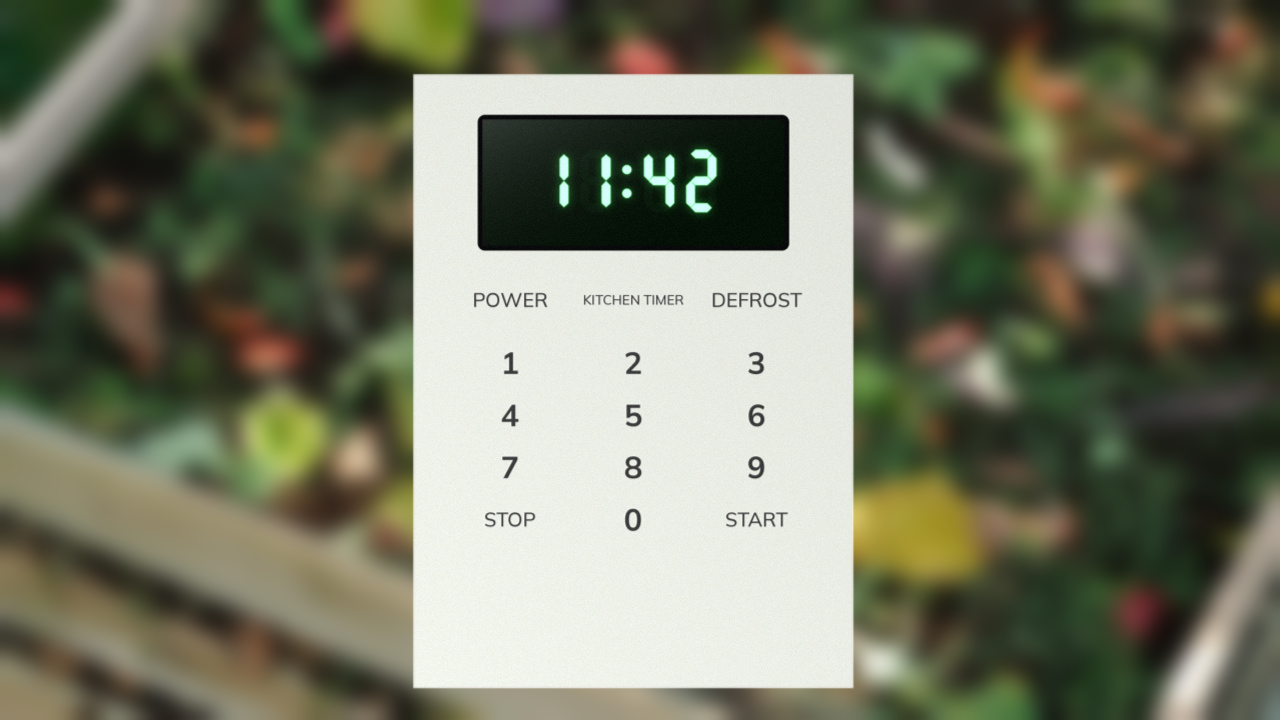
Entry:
**11:42**
